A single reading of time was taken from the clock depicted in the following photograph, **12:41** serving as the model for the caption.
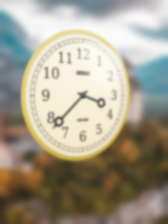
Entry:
**3:38**
